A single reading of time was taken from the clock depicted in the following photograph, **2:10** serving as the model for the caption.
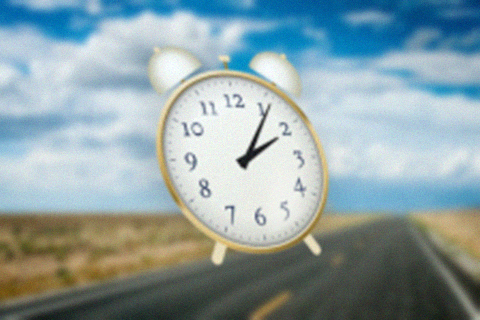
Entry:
**2:06**
